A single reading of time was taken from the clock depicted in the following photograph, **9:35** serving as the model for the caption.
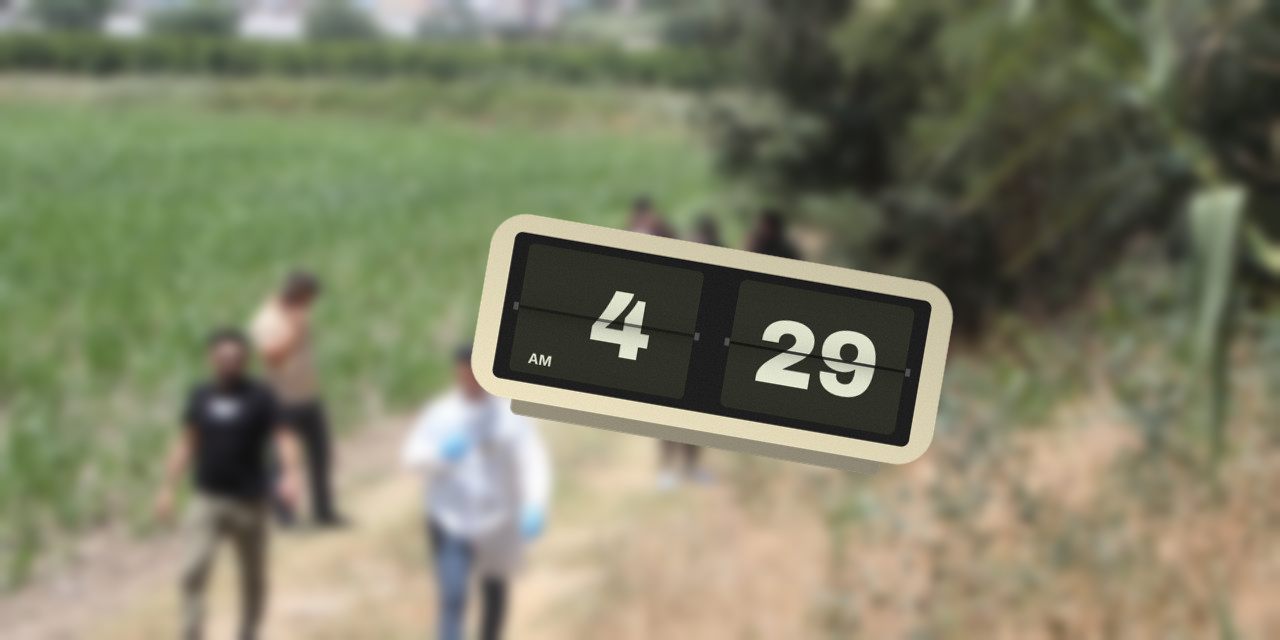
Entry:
**4:29**
